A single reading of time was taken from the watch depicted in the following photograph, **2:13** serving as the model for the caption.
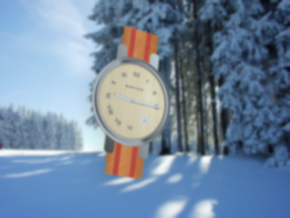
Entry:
**9:15**
